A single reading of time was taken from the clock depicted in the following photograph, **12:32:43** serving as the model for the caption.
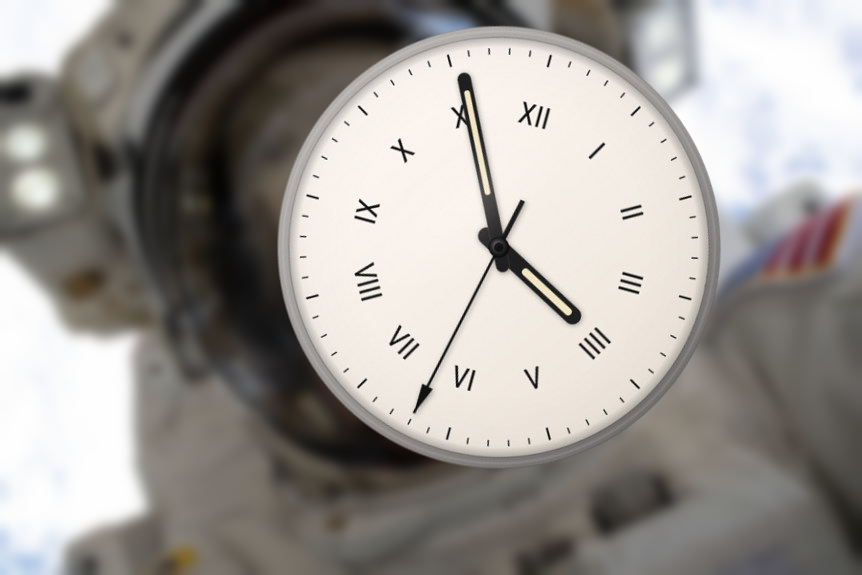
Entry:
**3:55:32**
